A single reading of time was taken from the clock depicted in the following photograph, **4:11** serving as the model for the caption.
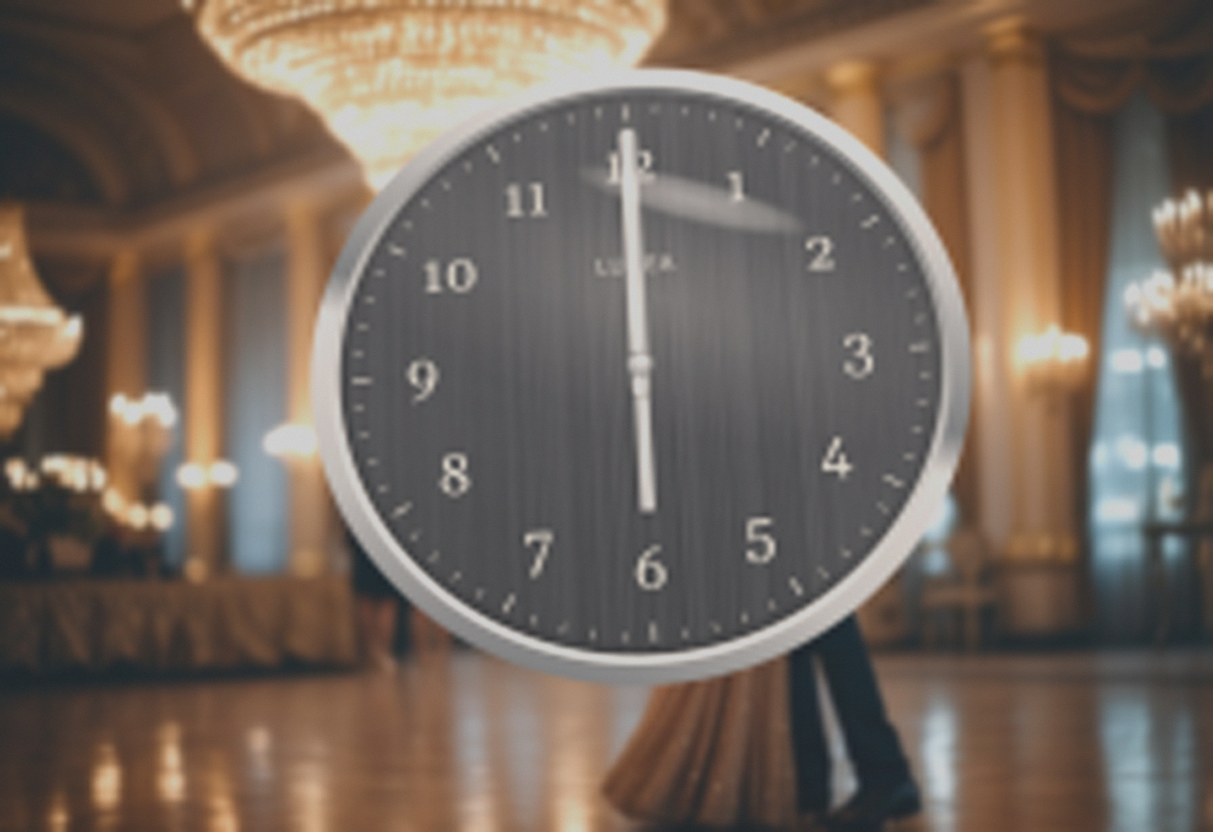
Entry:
**6:00**
